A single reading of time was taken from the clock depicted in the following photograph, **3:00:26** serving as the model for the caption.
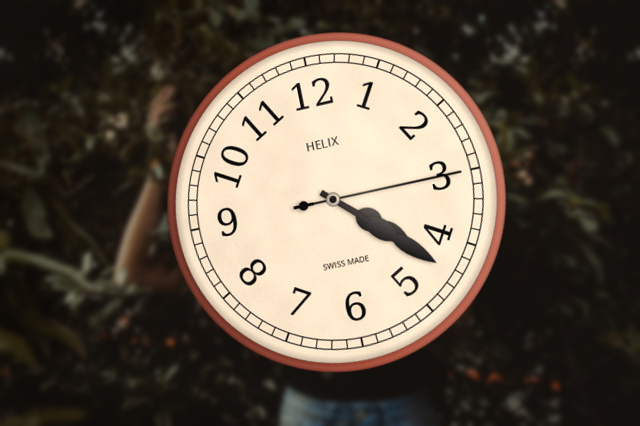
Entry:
**4:22:15**
